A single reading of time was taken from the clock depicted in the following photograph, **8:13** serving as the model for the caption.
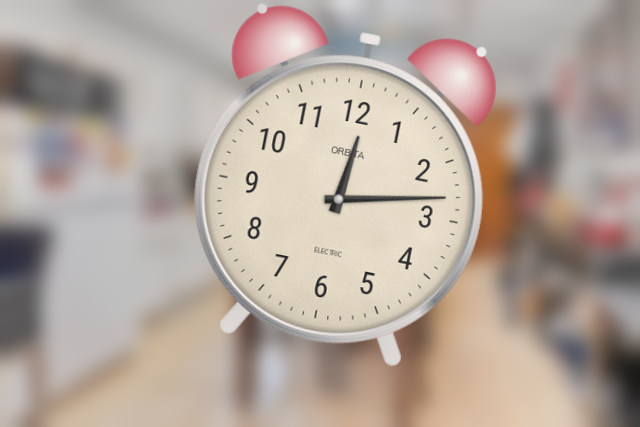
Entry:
**12:13**
